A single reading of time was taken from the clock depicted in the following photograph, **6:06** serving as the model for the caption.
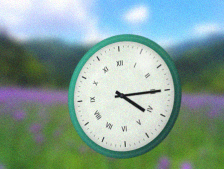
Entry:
**4:15**
